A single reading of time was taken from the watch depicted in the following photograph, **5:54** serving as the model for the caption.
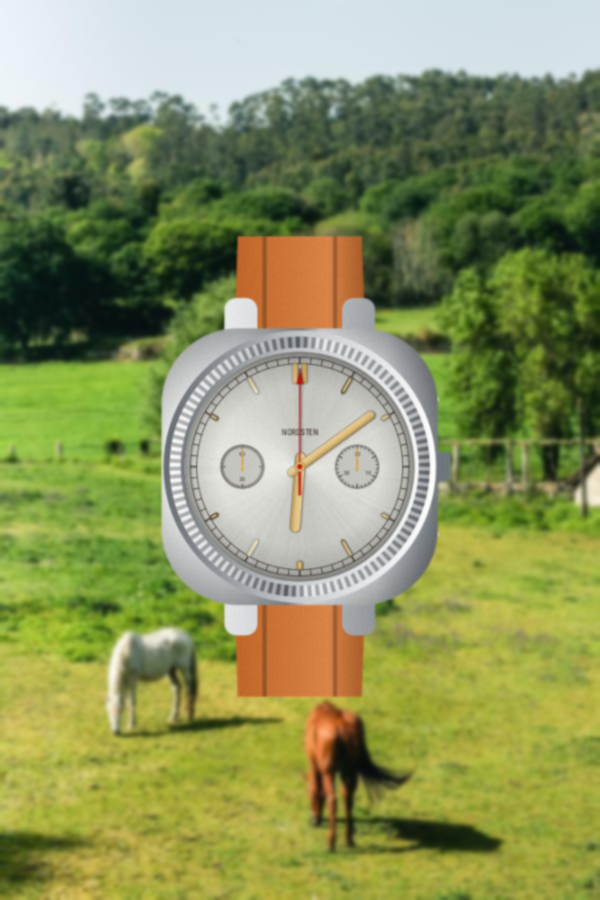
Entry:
**6:09**
